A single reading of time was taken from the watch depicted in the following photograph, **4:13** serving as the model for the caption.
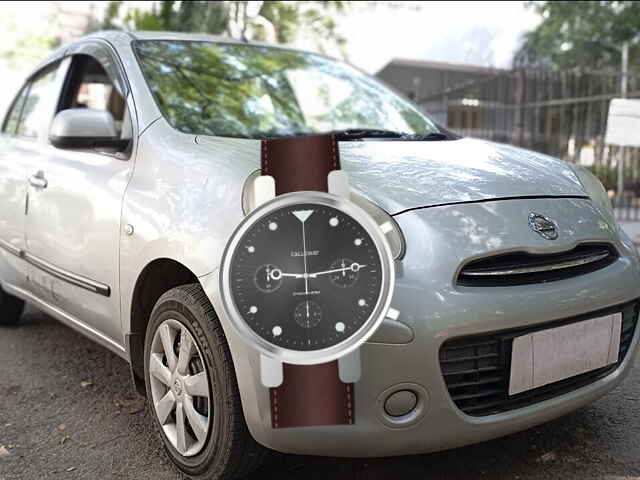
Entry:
**9:14**
